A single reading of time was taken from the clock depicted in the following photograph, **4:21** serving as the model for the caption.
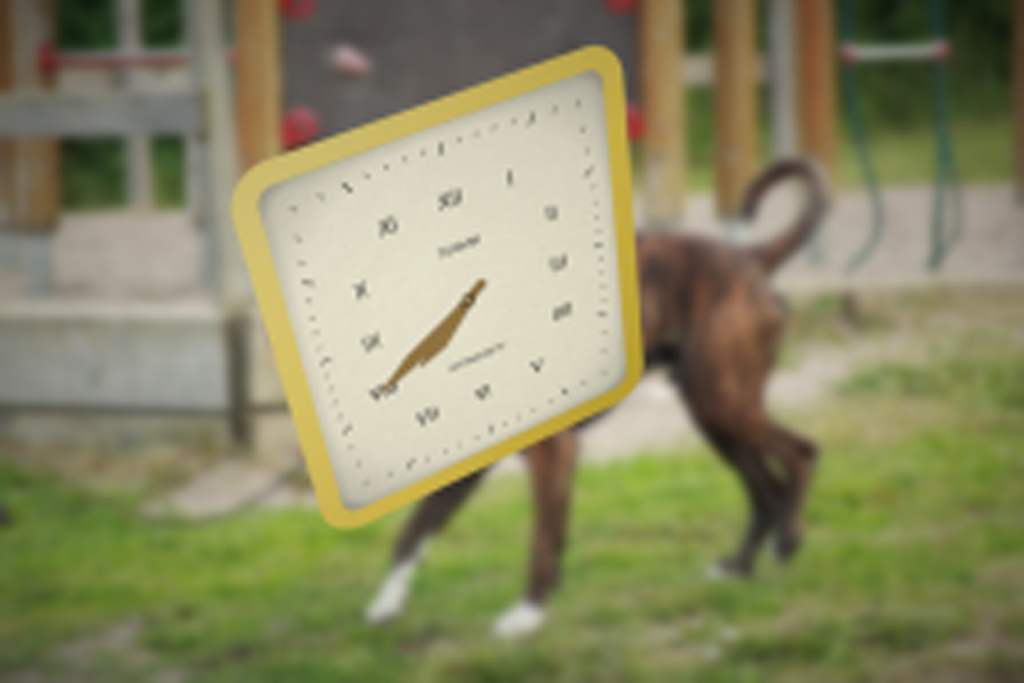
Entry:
**7:40**
